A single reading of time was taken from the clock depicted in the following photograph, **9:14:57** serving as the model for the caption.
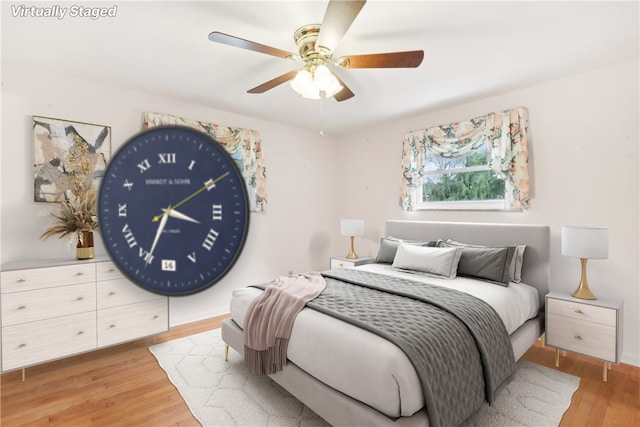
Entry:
**3:34:10**
